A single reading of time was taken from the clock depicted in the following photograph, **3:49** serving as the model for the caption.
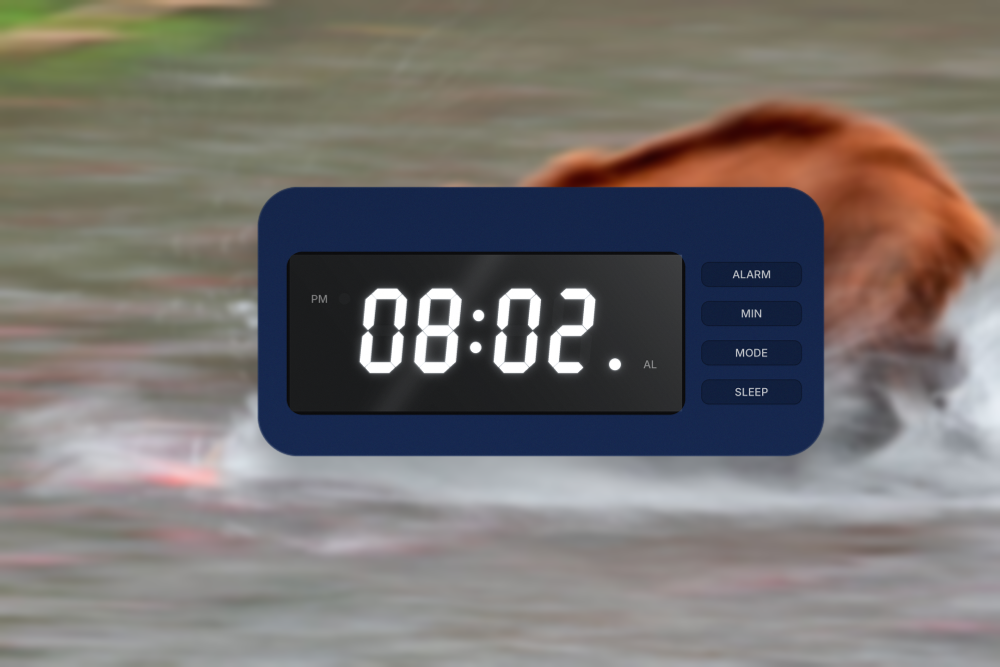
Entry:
**8:02**
